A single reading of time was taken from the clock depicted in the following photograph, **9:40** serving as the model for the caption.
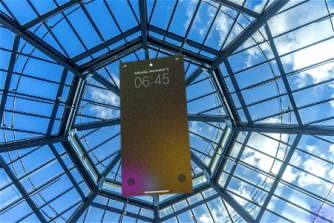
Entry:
**6:45**
